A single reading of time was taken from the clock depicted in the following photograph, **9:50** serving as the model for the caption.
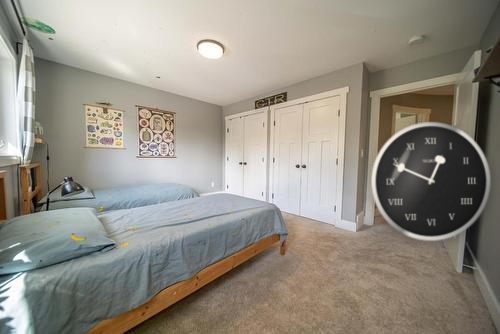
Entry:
**12:49**
